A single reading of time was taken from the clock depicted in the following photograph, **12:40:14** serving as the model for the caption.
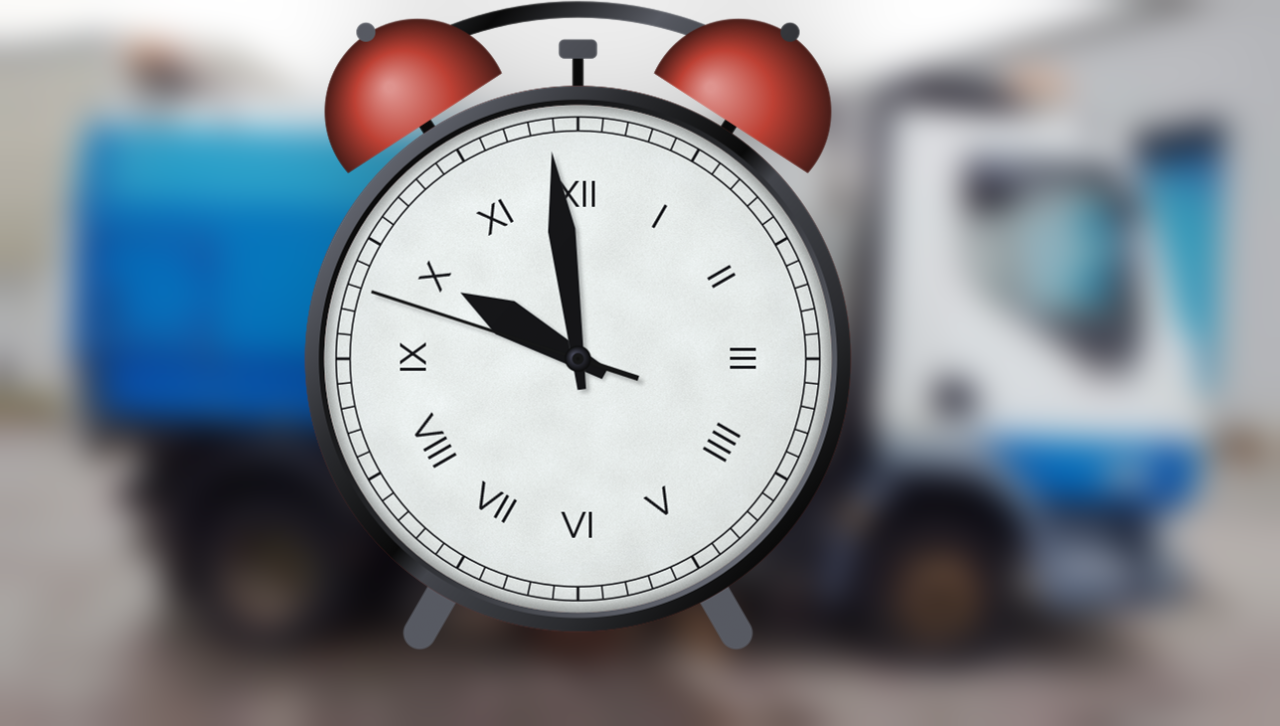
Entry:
**9:58:48**
